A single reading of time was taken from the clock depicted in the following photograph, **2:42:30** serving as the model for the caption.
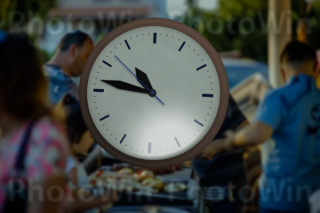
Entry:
**10:46:52**
